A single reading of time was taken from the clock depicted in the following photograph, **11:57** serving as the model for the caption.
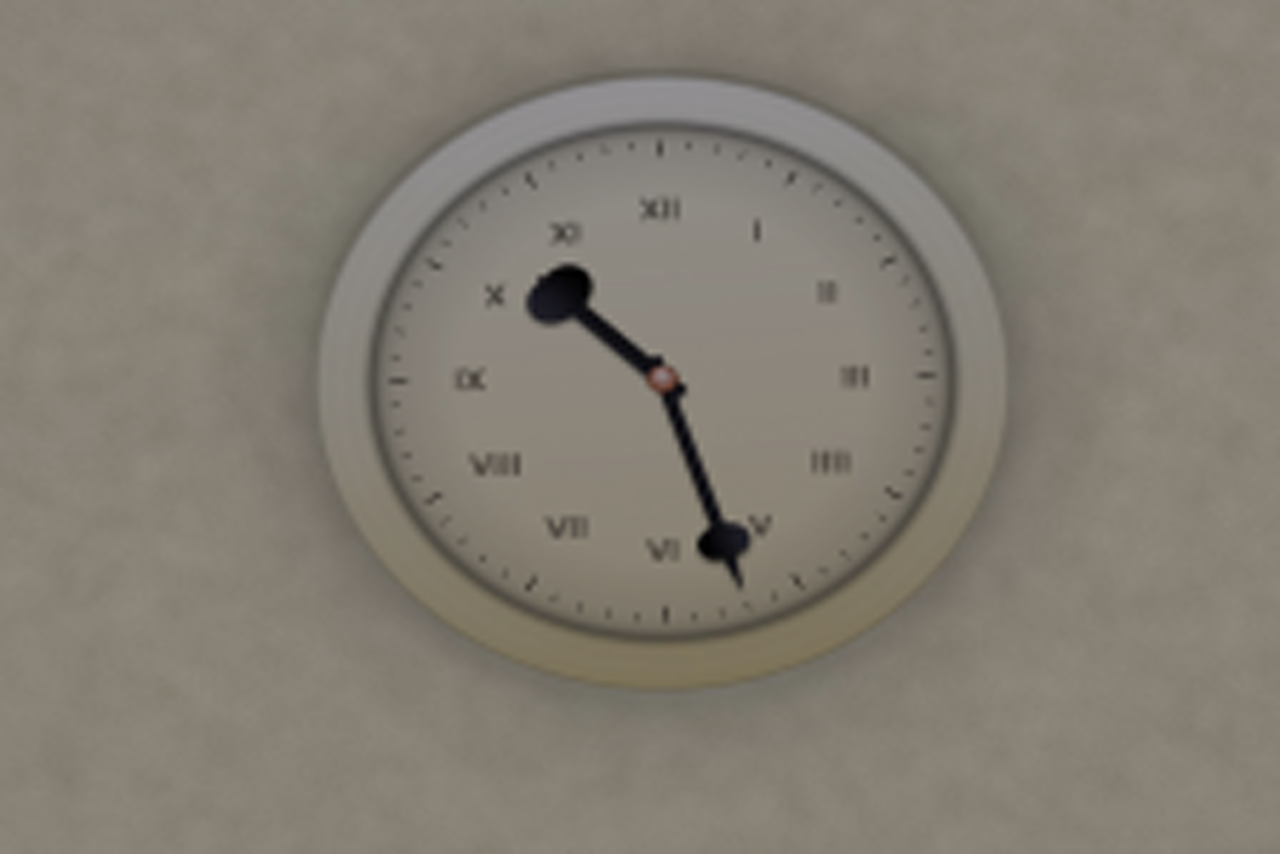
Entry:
**10:27**
